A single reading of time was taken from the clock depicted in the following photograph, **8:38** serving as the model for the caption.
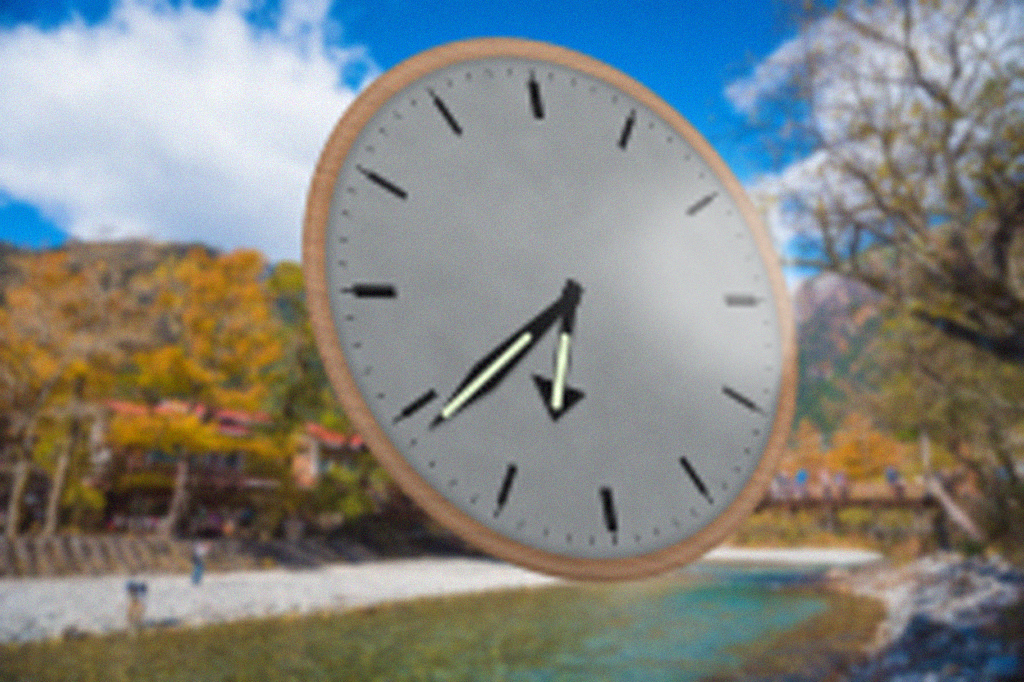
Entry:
**6:39**
